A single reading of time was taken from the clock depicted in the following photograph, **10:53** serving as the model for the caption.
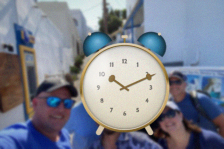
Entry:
**10:11**
